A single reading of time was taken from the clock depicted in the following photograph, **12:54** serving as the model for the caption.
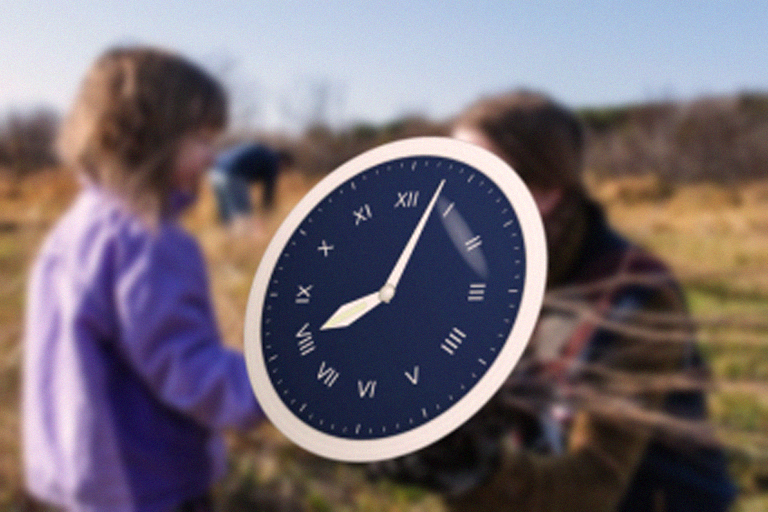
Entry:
**8:03**
